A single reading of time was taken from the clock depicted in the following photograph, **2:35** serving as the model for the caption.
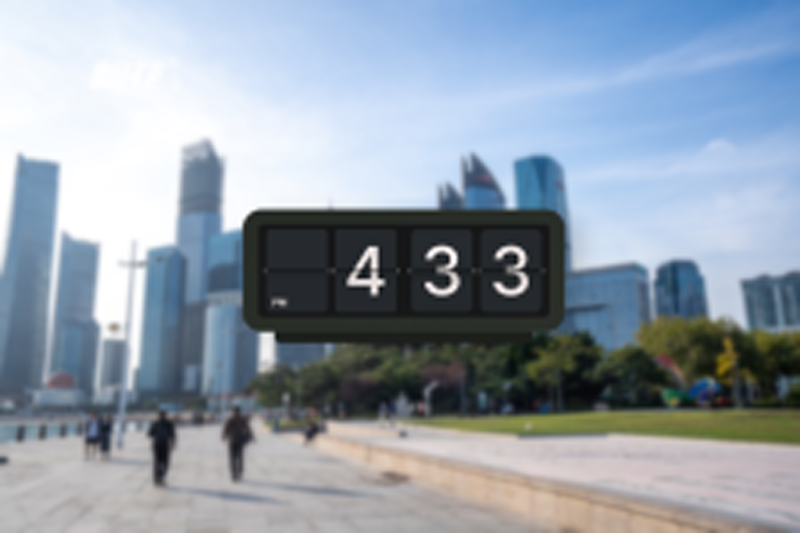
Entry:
**4:33**
